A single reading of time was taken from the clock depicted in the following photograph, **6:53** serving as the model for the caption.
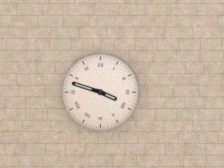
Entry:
**3:48**
